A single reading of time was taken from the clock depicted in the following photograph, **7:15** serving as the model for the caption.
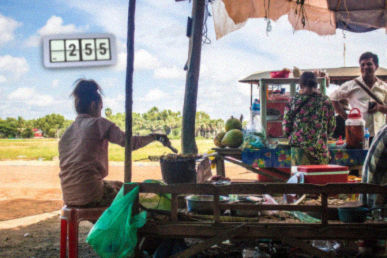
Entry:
**2:55**
